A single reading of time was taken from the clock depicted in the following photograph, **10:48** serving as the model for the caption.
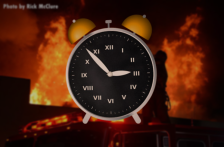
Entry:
**2:53**
